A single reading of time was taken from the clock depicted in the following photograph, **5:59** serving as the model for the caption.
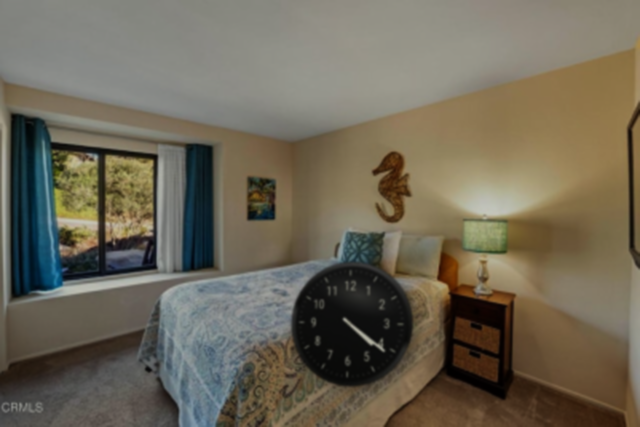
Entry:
**4:21**
